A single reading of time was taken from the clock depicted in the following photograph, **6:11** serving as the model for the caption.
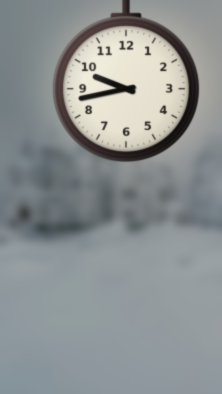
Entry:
**9:43**
